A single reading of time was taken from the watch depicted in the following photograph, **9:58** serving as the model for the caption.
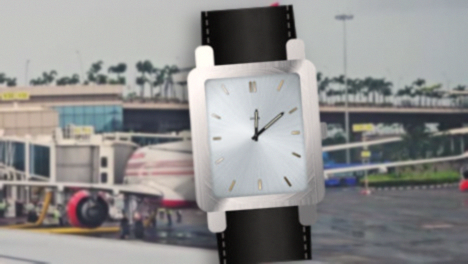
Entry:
**12:09**
